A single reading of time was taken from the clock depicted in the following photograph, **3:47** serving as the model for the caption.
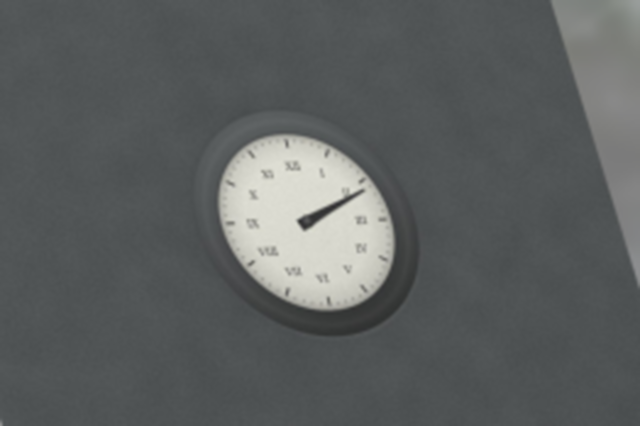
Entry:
**2:11**
